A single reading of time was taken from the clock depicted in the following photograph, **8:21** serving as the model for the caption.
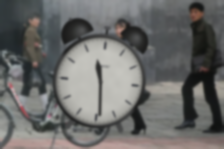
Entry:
**11:29**
